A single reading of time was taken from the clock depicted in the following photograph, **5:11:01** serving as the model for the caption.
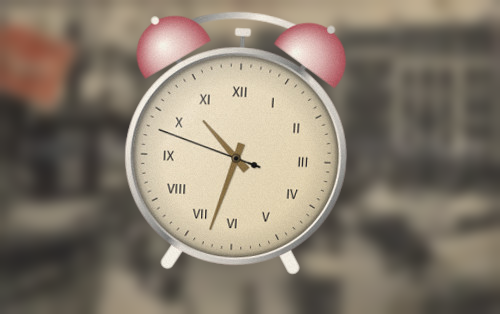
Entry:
**10:32:48**
